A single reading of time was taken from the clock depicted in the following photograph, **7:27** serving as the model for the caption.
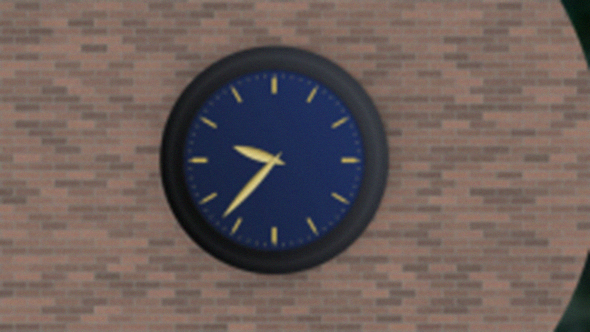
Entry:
**9:37**
